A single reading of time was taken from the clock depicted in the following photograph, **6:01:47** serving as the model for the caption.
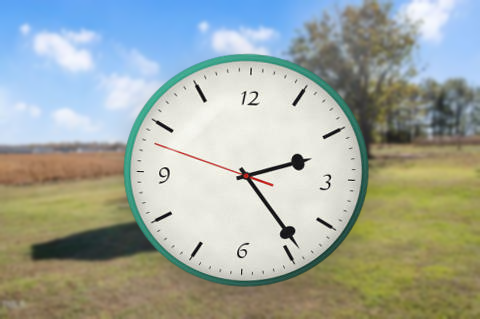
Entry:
**2:23:48**
